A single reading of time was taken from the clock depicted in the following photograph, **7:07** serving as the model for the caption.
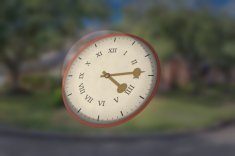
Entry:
**4:14**
